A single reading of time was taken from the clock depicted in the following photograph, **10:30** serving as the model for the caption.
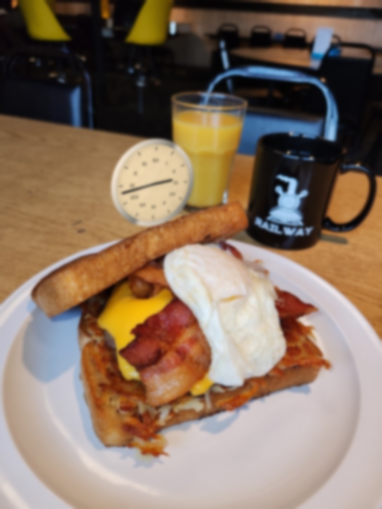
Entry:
**2:43**
